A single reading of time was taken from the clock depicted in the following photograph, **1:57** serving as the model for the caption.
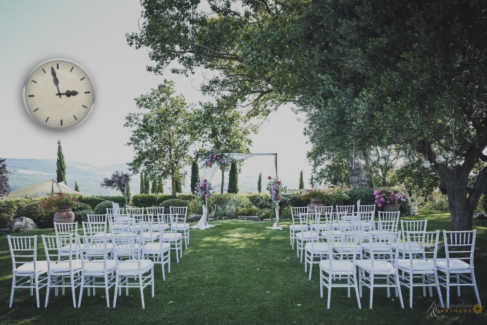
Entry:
**2:58**
